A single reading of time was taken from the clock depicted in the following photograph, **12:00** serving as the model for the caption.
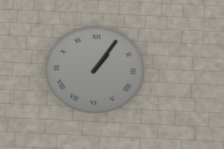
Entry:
**1:05**
